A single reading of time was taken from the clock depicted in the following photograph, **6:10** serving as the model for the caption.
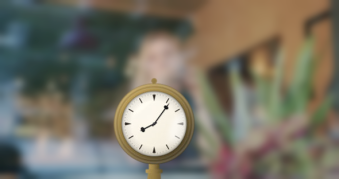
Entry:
**8:06**
